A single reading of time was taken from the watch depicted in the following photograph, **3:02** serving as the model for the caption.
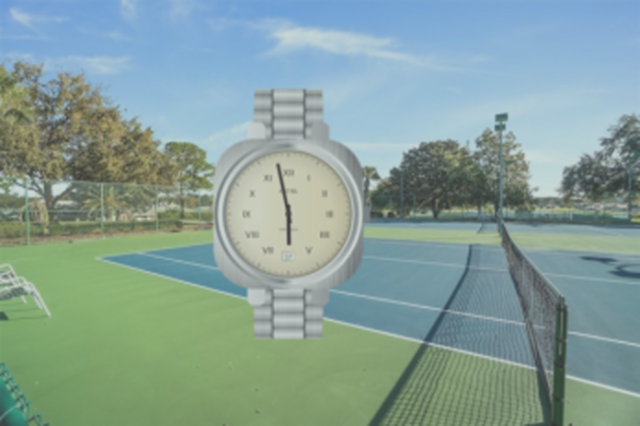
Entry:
**5:58**
